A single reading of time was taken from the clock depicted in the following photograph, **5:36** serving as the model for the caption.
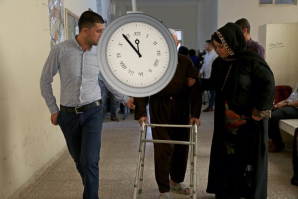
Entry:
**11:54**
